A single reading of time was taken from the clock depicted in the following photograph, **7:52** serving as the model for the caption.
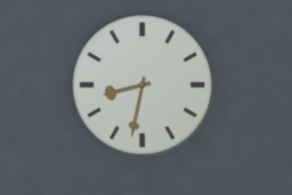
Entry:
**8:32**
